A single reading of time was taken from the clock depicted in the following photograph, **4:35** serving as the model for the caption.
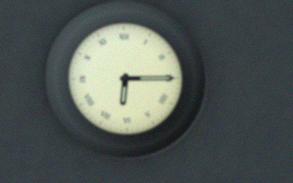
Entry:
**6:15**
